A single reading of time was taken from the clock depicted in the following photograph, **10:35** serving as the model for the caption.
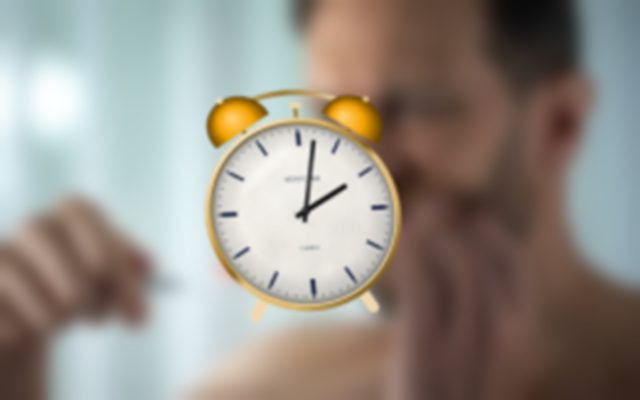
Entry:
**2:02**
